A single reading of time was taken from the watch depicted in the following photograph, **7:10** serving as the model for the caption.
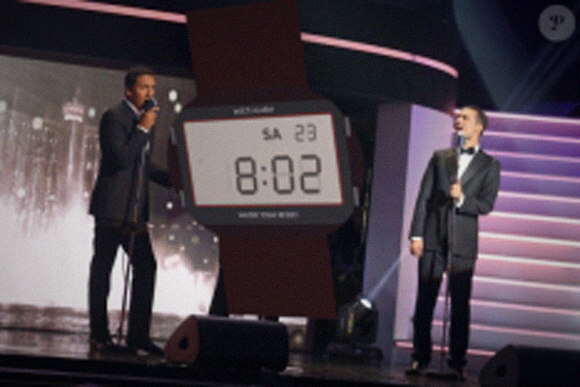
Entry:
**8:02**
